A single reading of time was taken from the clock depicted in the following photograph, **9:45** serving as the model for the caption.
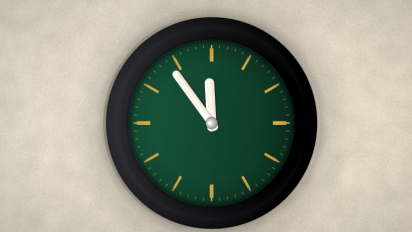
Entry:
**11:54**
